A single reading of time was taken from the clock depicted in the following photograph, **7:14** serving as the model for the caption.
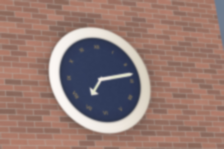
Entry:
**7:13**
